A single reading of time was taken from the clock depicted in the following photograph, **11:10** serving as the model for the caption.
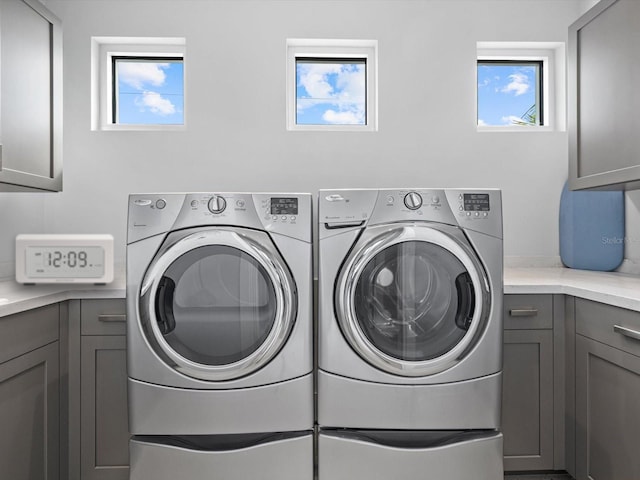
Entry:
**12:09**
